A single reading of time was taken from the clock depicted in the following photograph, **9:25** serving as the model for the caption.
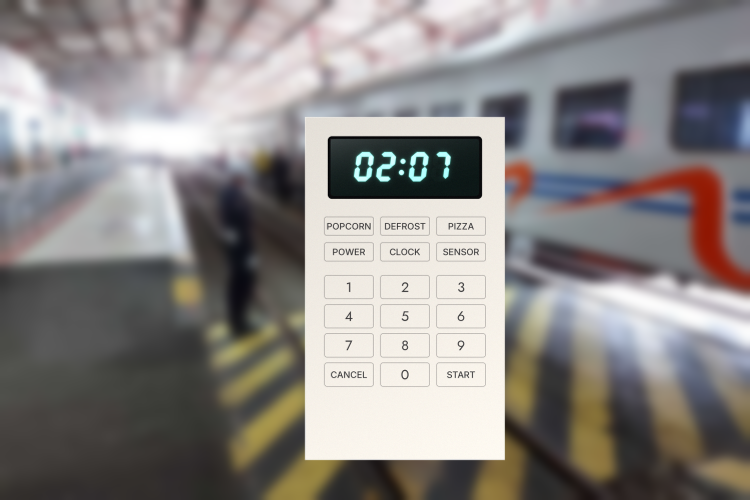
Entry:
**2:07**
